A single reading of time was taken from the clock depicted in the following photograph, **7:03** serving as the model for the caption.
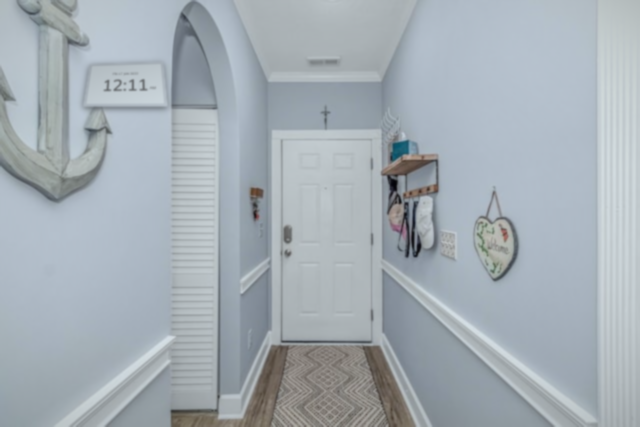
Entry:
**12:11**
